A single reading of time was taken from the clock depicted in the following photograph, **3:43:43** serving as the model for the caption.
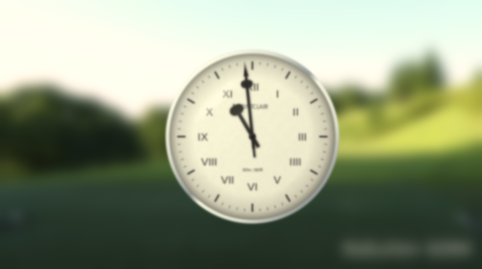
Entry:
**10:58:59**
